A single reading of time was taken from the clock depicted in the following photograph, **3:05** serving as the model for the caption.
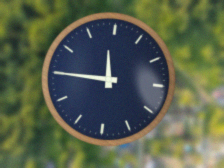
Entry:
**11:45**
